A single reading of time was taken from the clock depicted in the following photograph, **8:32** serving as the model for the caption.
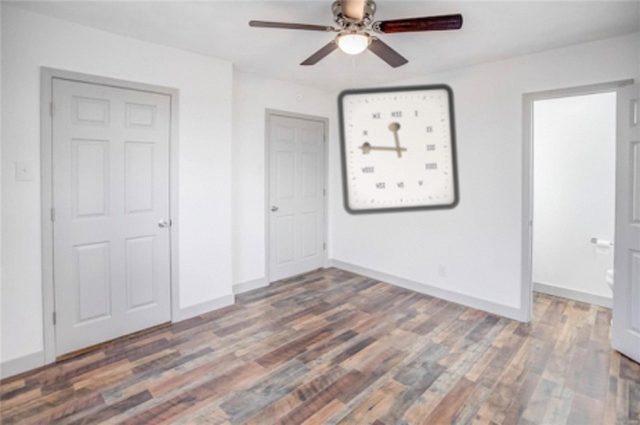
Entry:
**11:46**
